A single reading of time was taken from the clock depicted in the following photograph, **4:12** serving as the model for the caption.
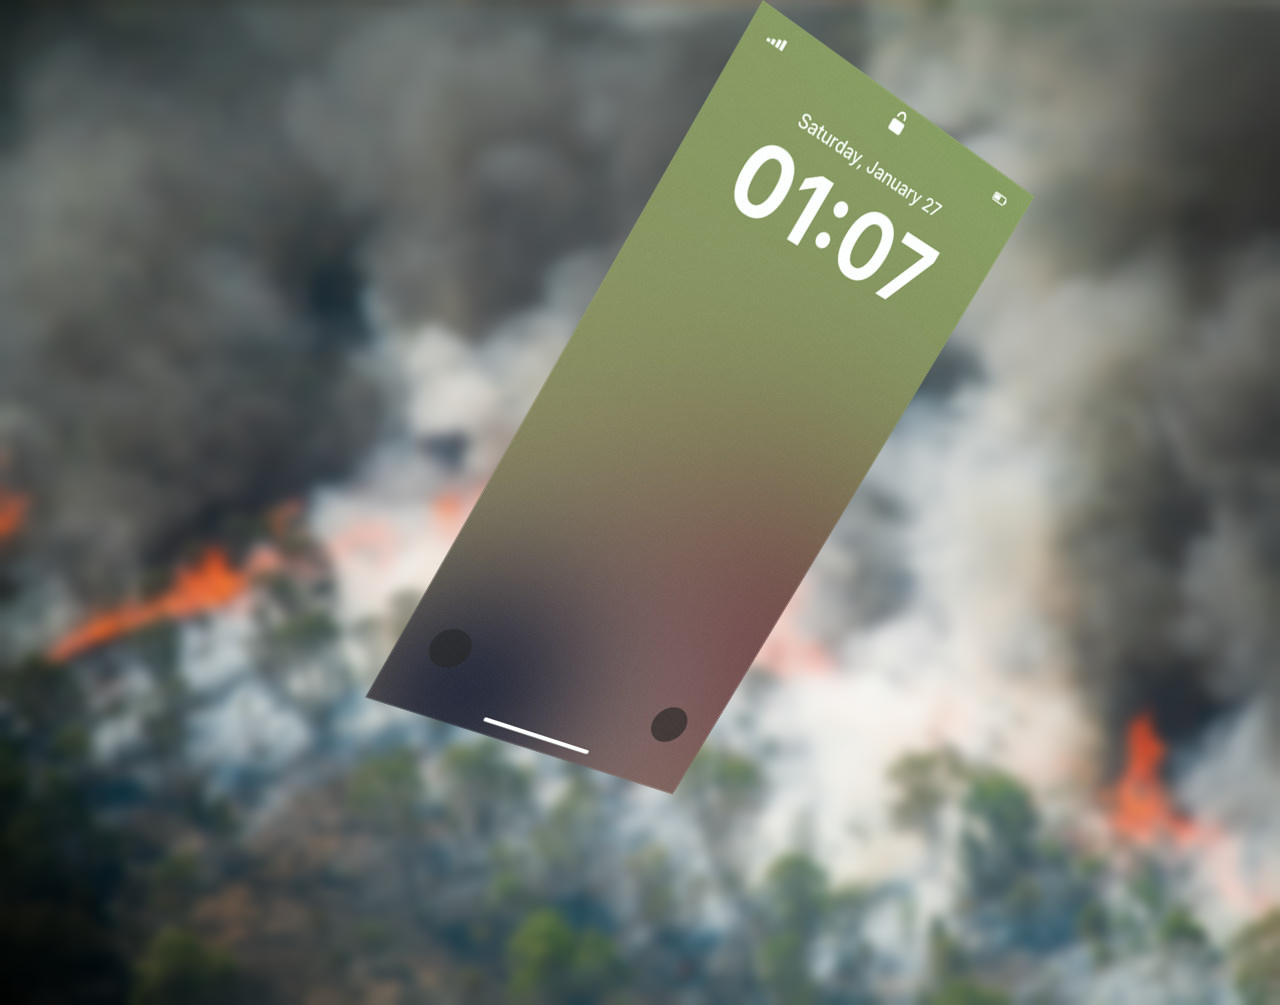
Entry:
**1:07**
